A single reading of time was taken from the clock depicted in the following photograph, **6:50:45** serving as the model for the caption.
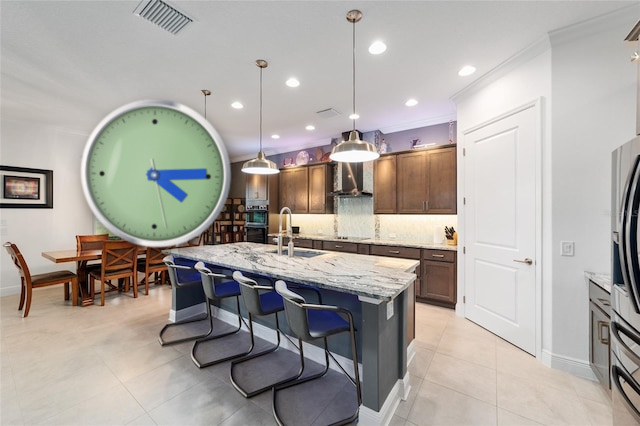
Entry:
**4:14:28**
